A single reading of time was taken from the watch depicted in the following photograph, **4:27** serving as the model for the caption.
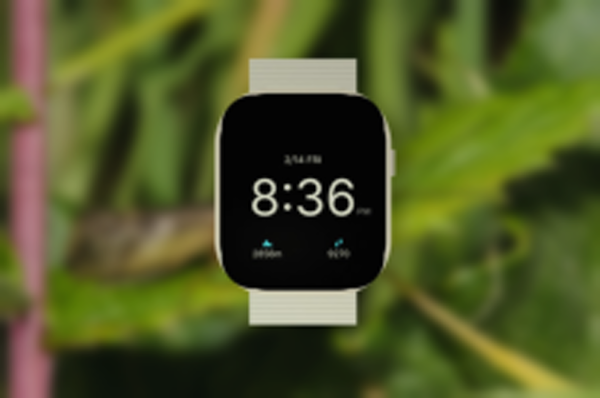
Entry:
**8:36**
